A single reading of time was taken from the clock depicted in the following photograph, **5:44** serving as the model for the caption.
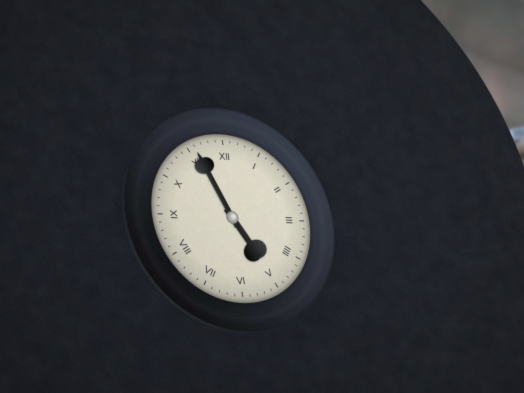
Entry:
**4:56**
